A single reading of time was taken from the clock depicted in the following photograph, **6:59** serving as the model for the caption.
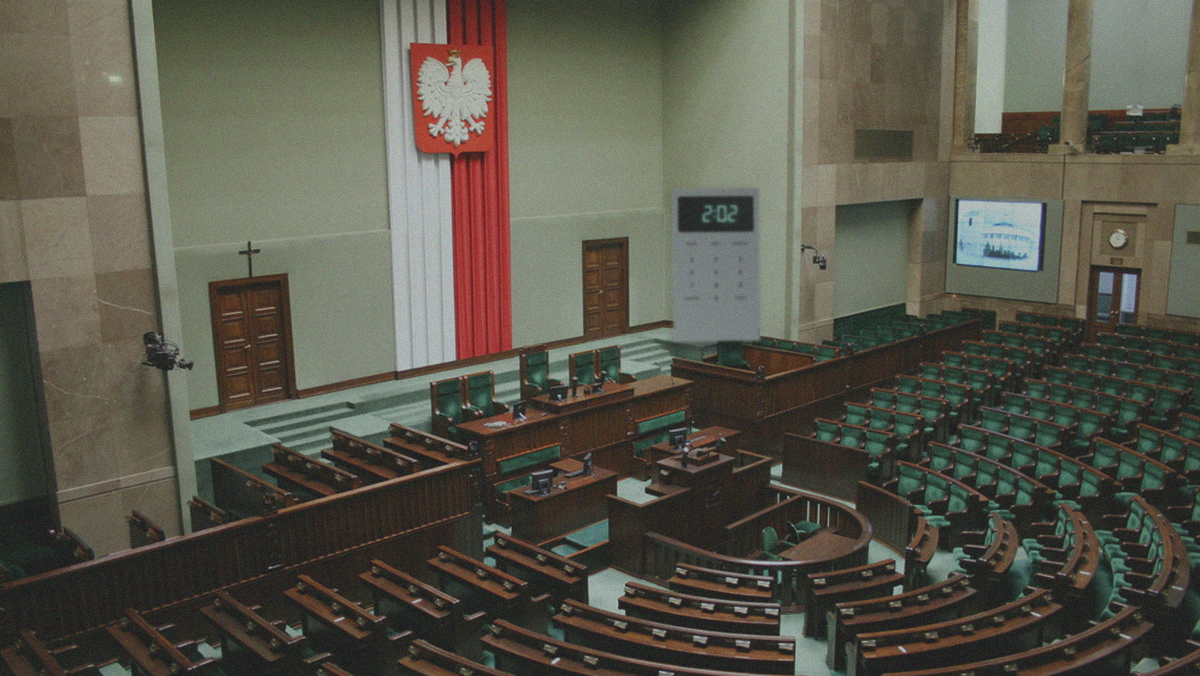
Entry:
**2:02**
